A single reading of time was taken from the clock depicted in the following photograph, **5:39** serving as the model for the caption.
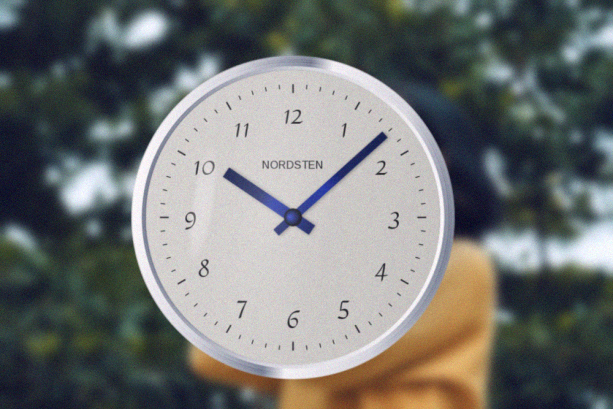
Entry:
**10:08**
